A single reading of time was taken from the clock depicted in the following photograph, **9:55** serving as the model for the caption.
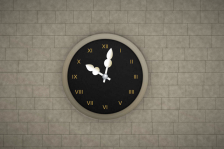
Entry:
**10:02**
